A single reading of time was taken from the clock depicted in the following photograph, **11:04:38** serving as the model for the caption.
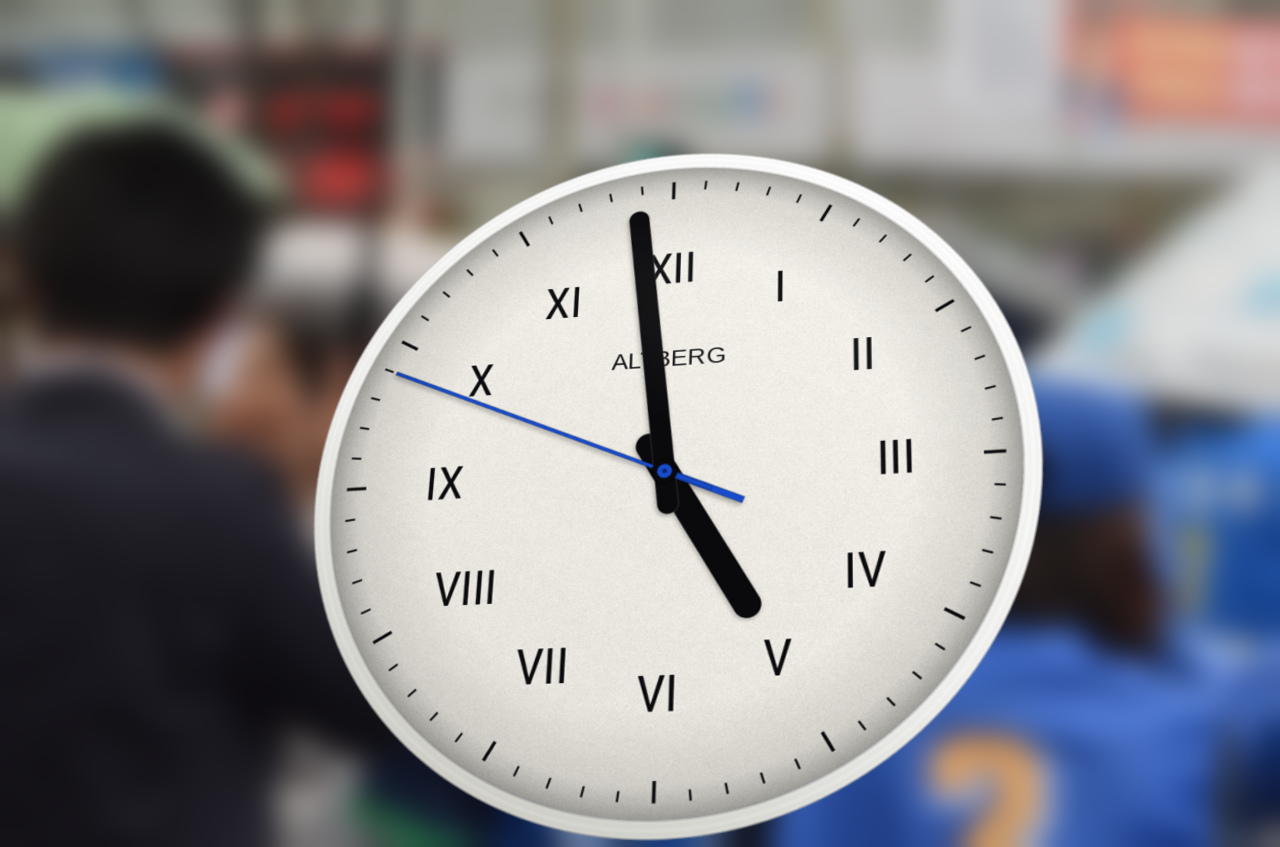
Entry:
**4:58:49**
